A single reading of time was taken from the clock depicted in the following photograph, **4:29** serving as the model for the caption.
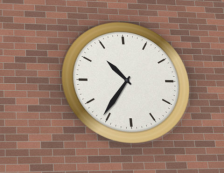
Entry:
**10:36**
